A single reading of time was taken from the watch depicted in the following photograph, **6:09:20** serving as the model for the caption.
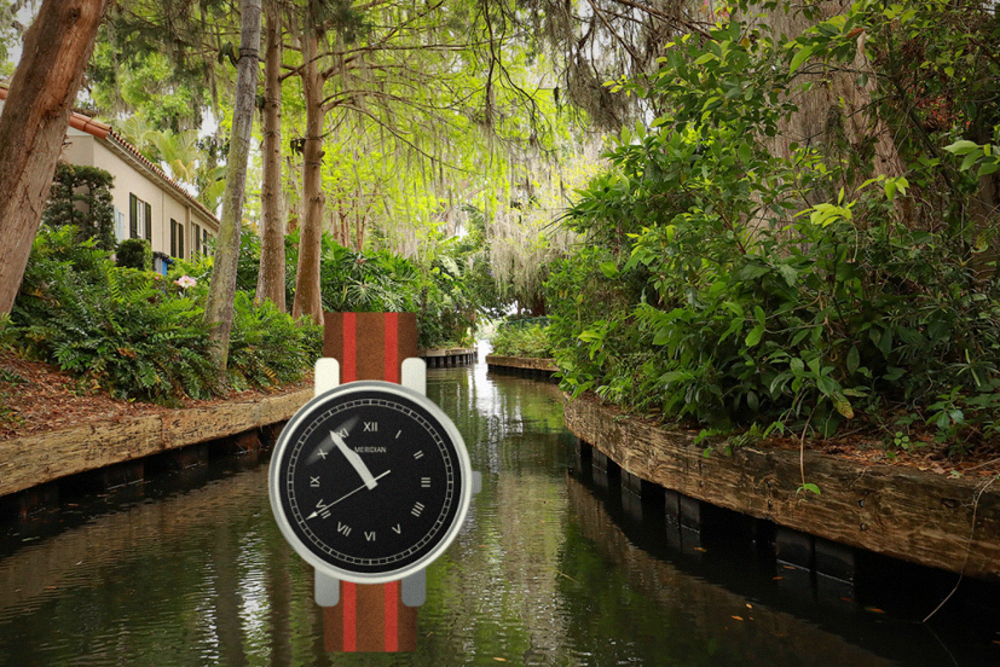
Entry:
**10:53:40**
